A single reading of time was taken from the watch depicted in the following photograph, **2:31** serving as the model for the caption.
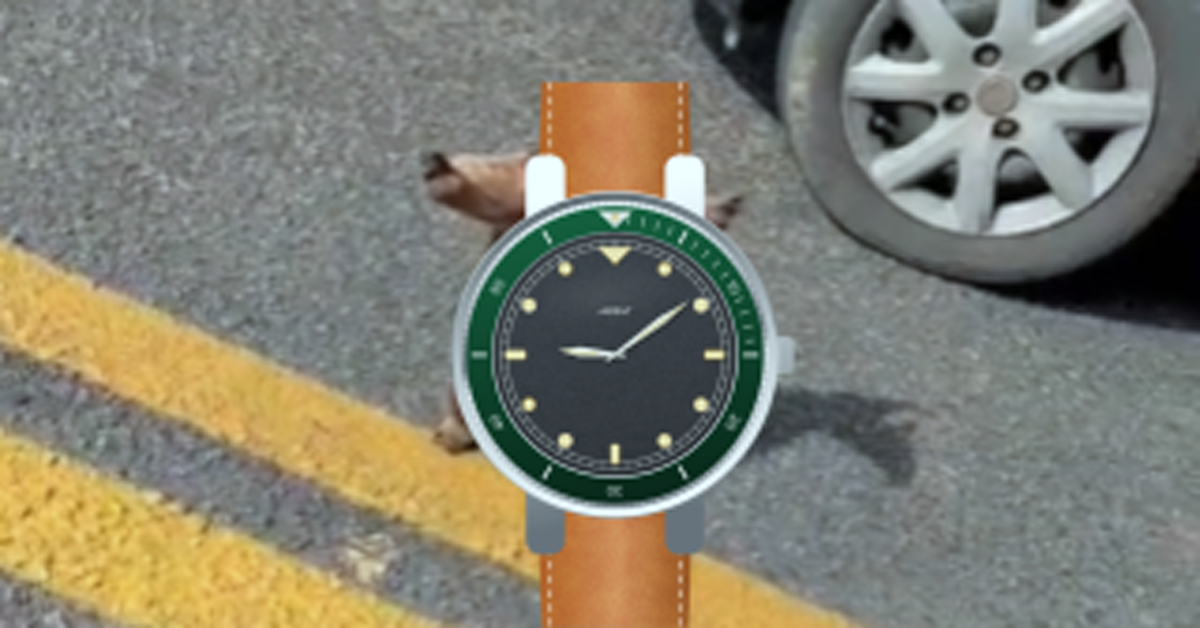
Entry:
**9:09**
